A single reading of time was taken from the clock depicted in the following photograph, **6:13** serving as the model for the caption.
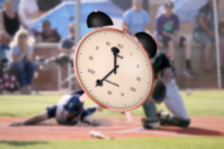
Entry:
**11:35**
